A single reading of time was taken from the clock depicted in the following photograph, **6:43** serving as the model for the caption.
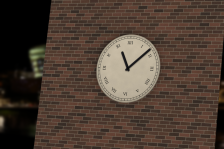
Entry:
**11:08**
